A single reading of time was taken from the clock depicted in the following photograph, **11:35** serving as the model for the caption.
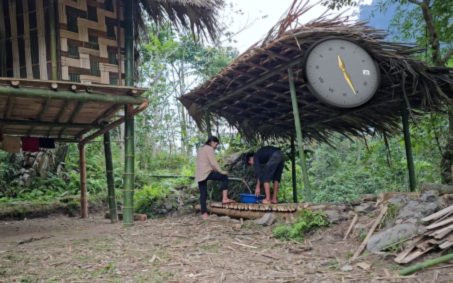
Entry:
**11:26**
